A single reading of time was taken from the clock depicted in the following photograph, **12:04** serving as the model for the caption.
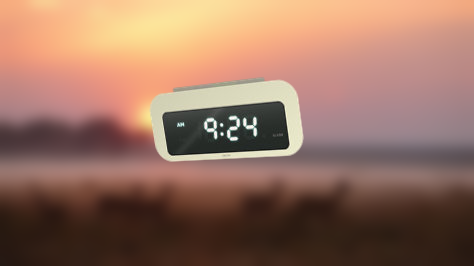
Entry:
**9:24**
